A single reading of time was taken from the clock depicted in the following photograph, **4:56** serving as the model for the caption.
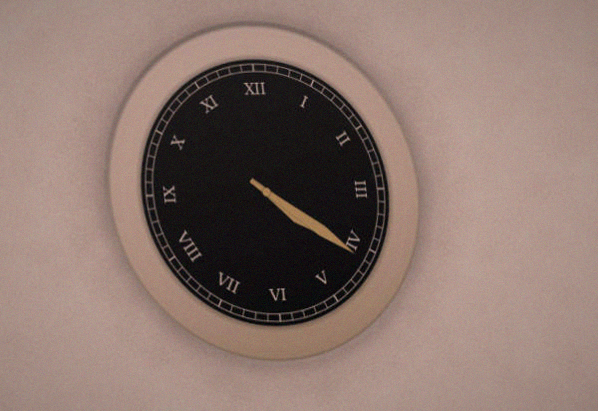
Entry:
**4:21**
